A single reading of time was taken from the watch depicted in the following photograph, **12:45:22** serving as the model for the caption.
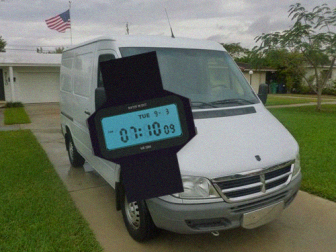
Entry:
**7:10:09**
